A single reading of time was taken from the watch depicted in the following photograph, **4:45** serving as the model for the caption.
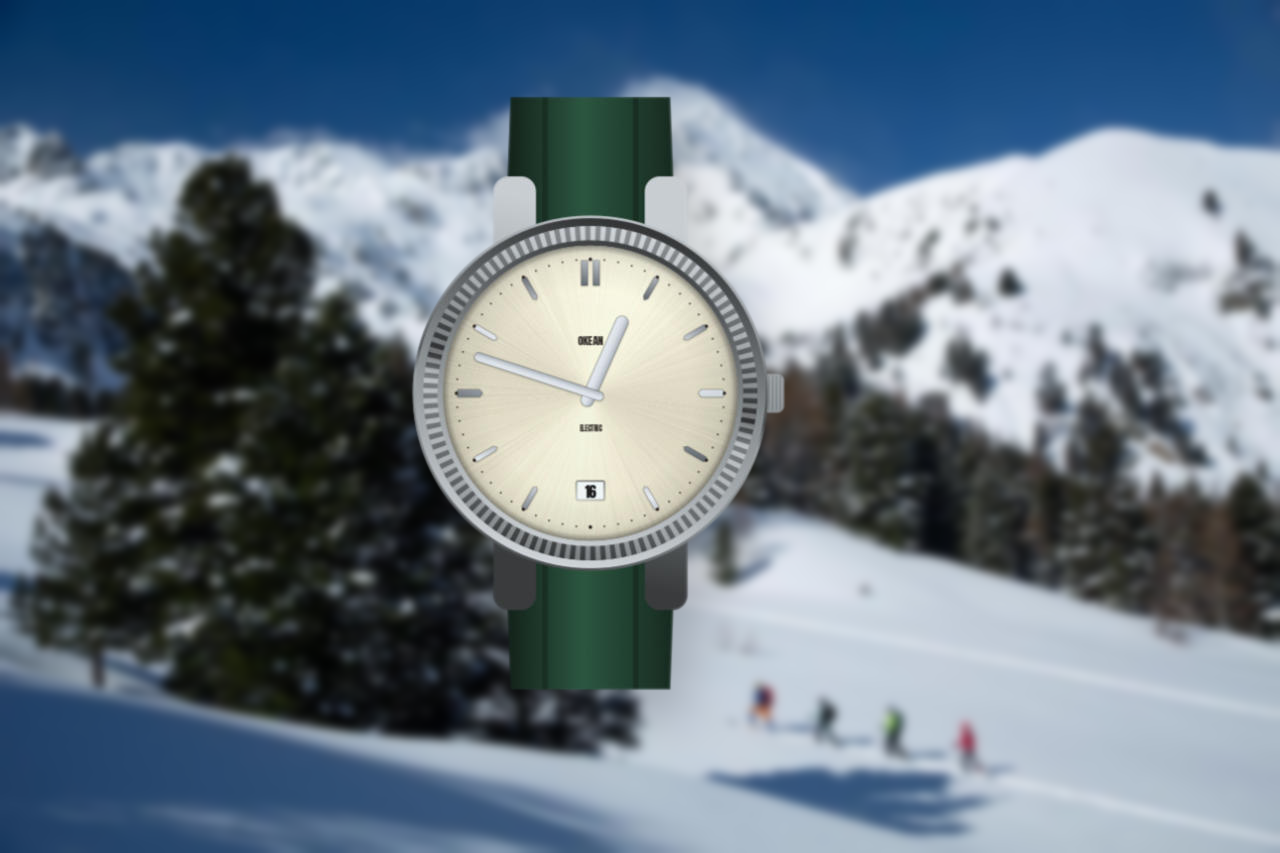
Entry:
**12:48**
